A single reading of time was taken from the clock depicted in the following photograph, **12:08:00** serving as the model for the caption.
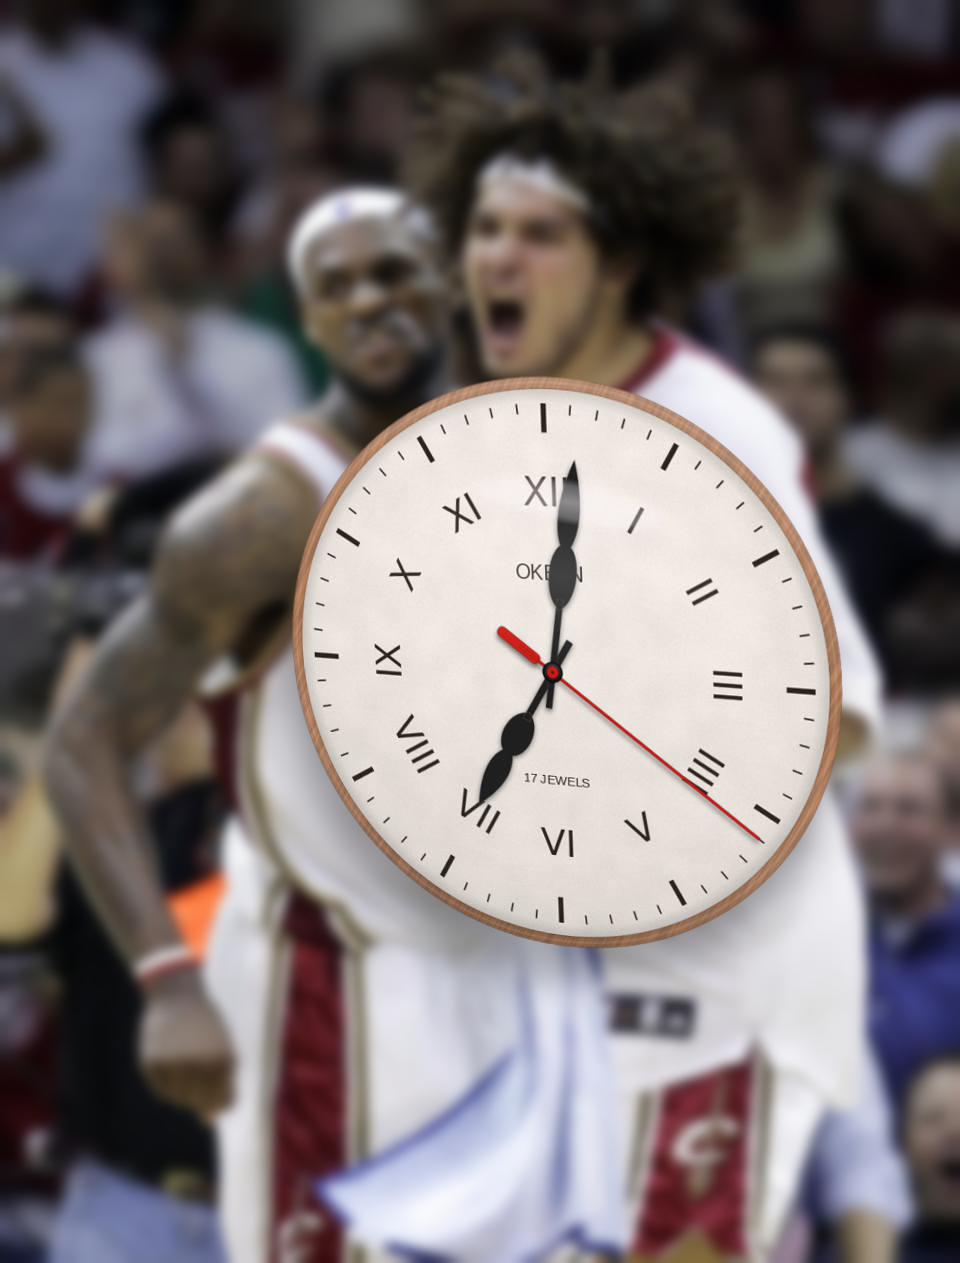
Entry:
**7:01:21**
